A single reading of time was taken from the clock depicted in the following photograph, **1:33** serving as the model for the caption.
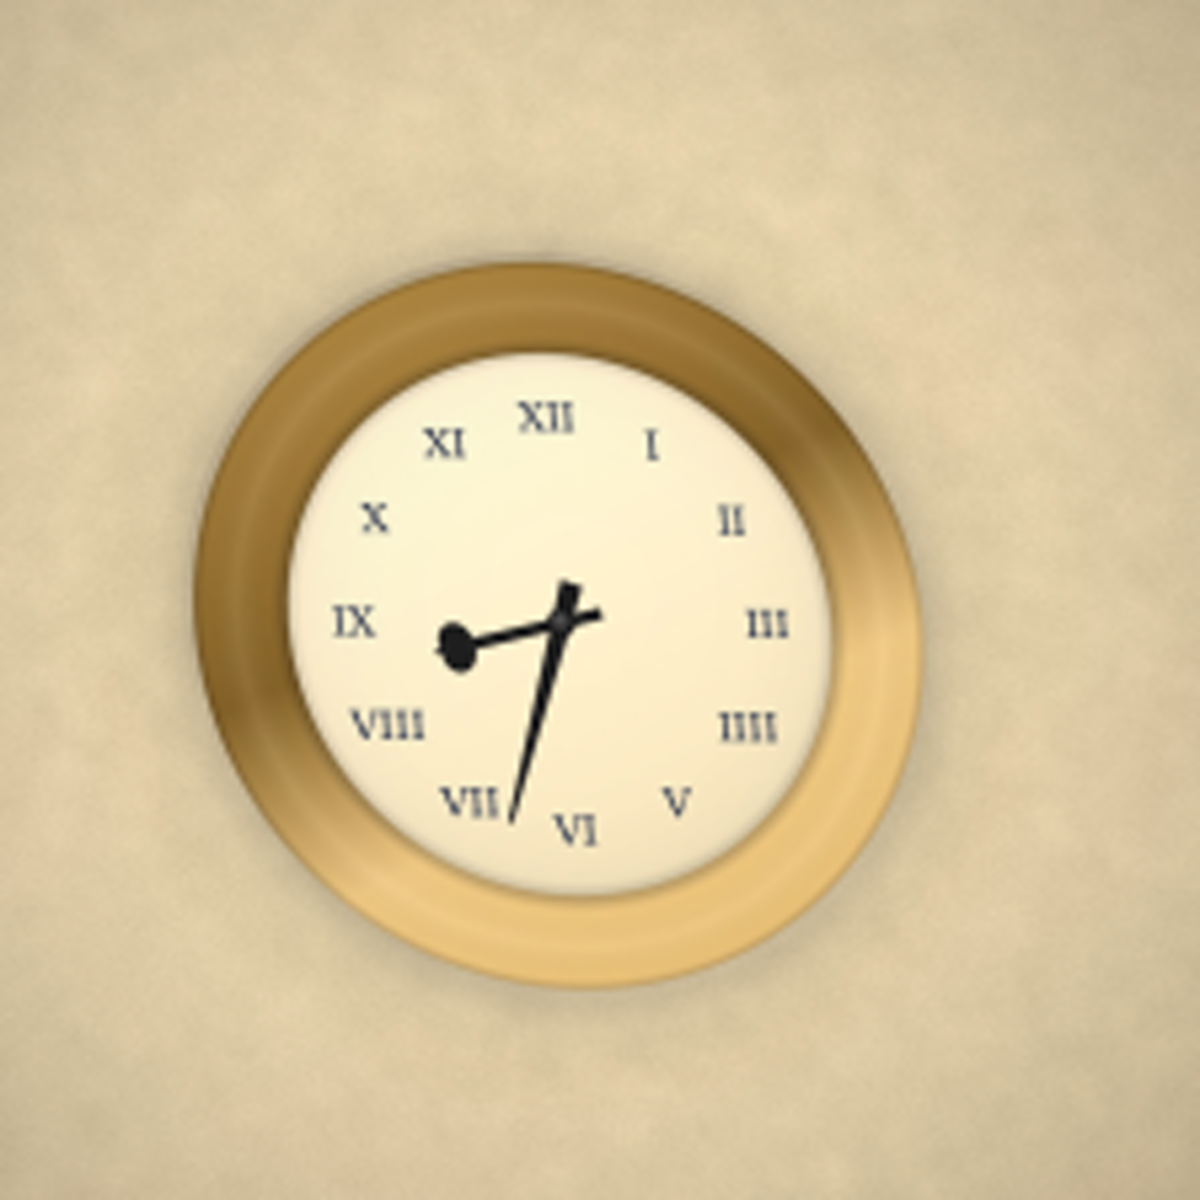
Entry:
**8:33**
